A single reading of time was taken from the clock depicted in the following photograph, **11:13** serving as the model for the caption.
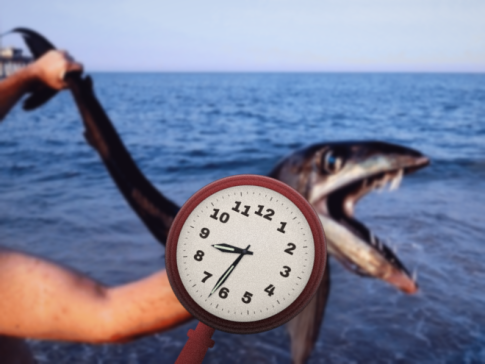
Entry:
**8:32**
